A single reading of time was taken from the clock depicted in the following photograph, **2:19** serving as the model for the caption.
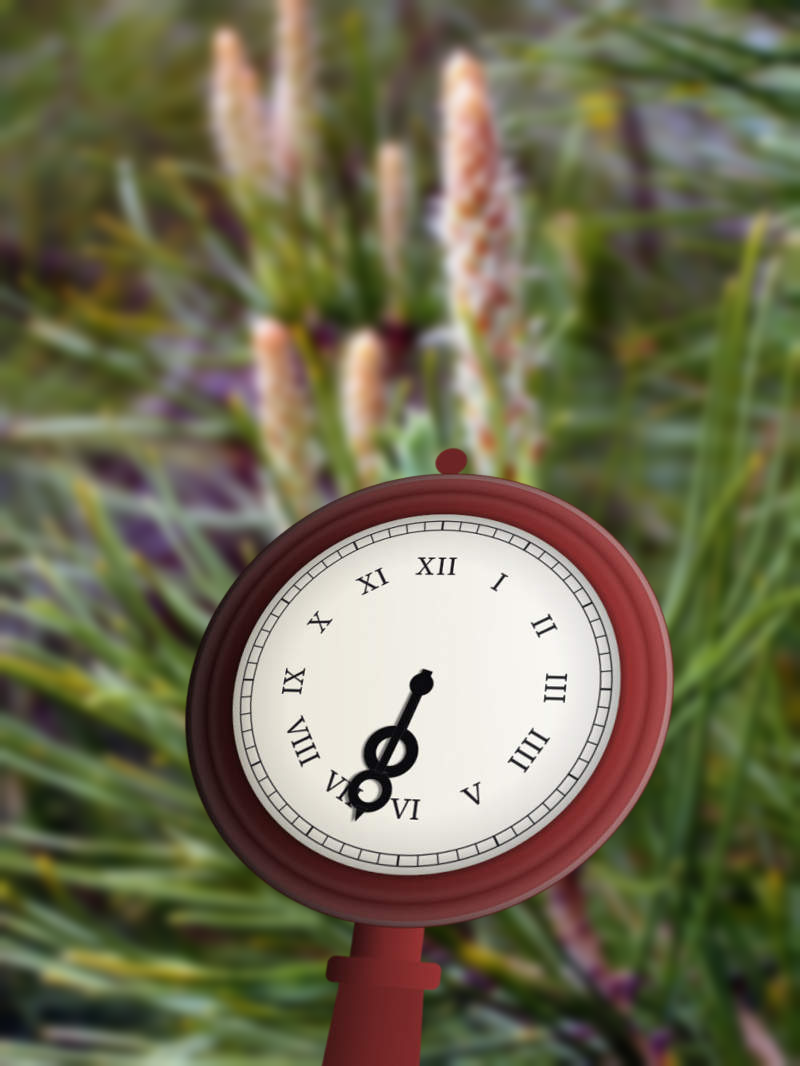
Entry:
**6:33**
